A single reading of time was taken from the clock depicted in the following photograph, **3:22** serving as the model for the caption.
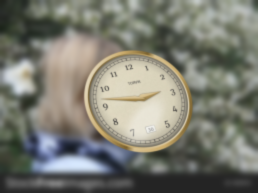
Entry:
**2:47**
